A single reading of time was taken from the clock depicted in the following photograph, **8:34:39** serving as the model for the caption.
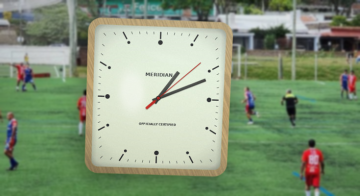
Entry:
**1:11:08**
